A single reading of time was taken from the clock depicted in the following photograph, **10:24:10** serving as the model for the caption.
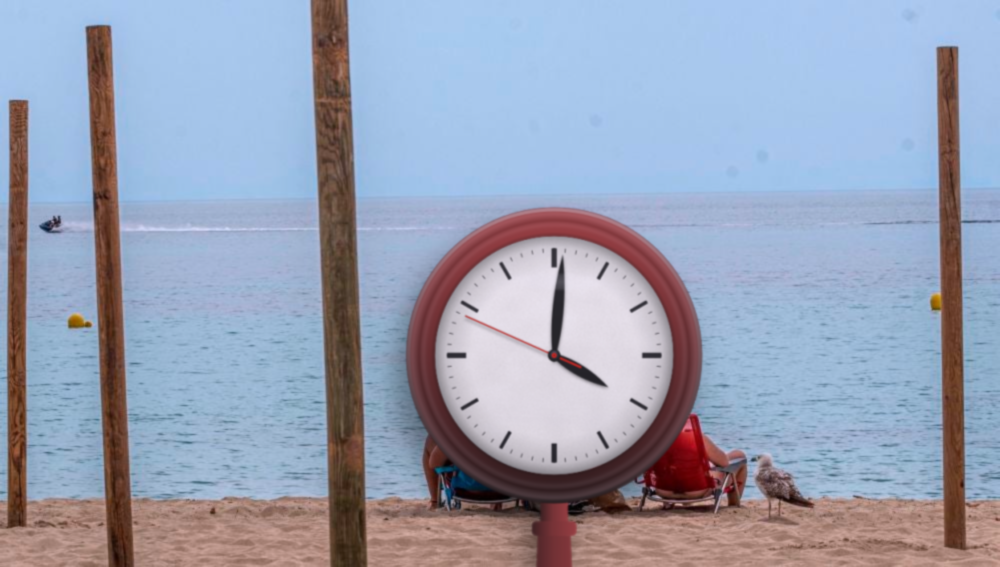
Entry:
**4:00:49**
